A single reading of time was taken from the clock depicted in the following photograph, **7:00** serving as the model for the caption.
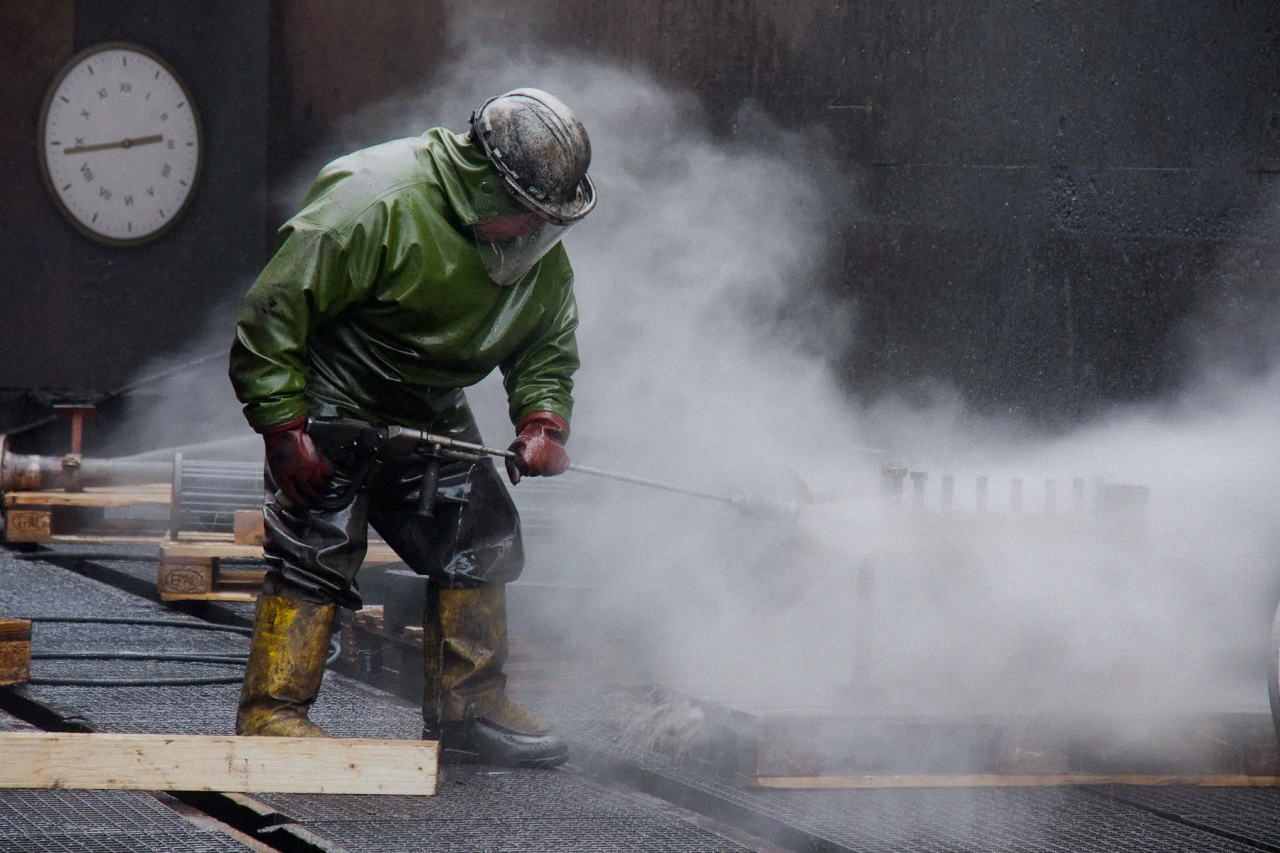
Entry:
**2:44**
